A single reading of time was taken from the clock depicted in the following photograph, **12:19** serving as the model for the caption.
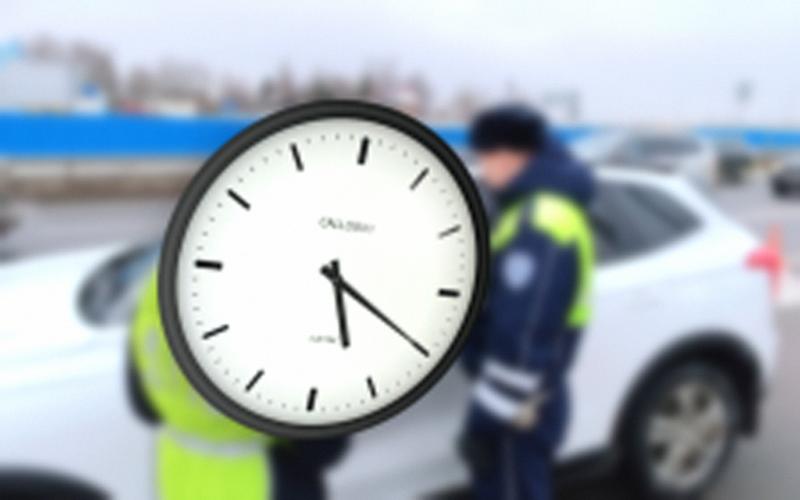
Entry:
**5:20**
